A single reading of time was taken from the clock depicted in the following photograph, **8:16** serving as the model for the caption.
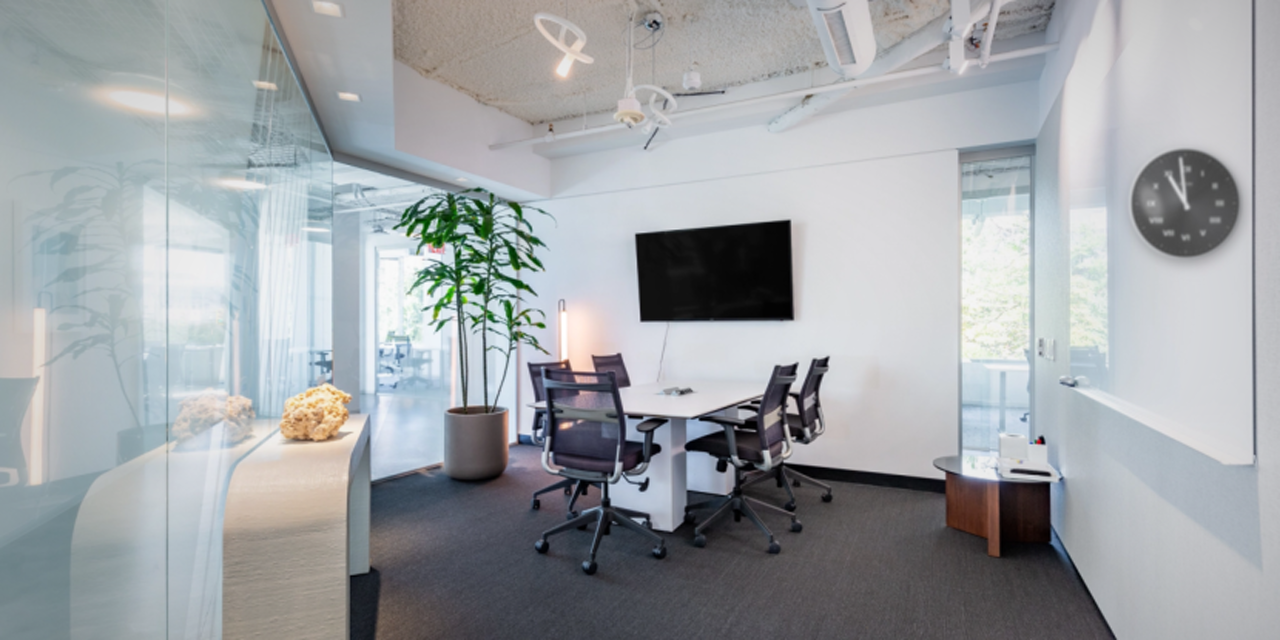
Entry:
**10:59**
